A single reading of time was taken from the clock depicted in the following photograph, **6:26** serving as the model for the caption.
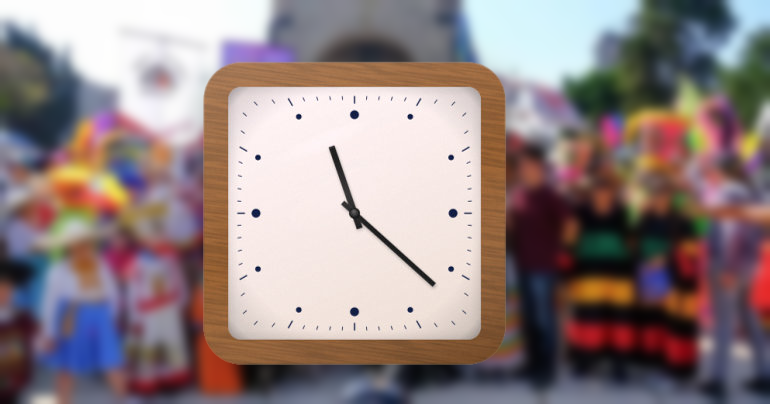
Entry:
**11:22**
